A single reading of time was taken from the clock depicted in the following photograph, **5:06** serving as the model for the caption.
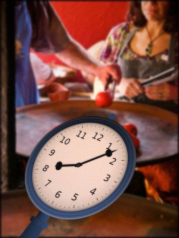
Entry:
**8:07**
